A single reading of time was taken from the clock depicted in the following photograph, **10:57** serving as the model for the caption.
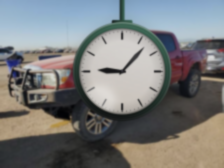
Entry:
**9:07**
